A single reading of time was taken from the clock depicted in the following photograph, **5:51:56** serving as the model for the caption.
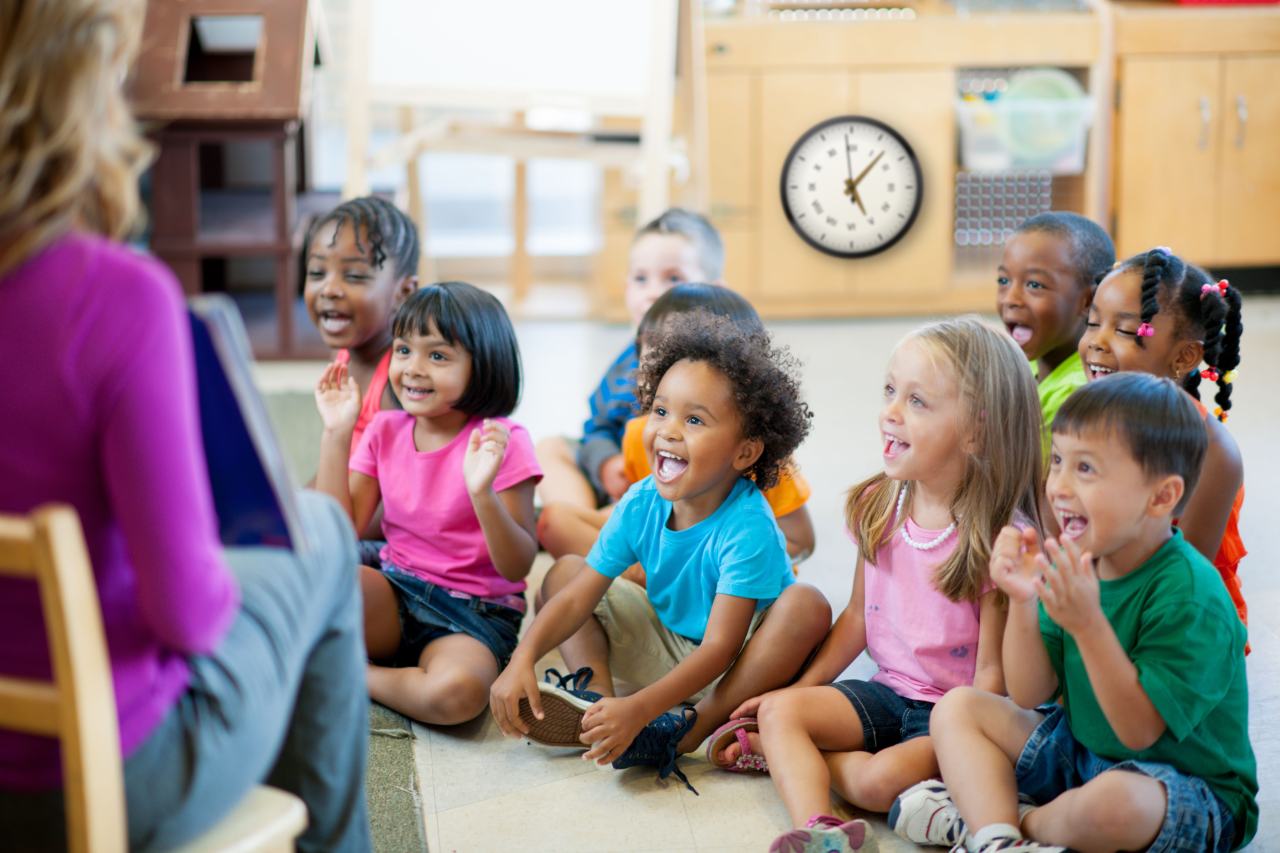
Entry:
**5:06:59**
